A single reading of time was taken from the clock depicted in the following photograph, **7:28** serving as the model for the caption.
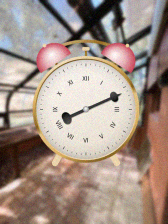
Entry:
**8:11**
